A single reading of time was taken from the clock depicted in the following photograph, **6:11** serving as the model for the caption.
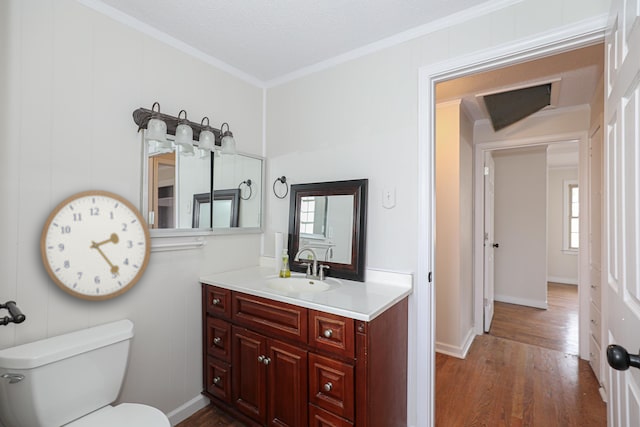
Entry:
**2:24**
